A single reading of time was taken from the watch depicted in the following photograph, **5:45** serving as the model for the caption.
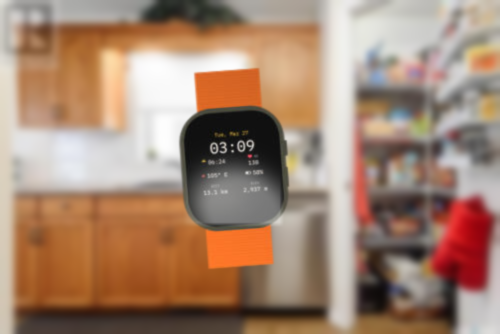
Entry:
**3:09**
